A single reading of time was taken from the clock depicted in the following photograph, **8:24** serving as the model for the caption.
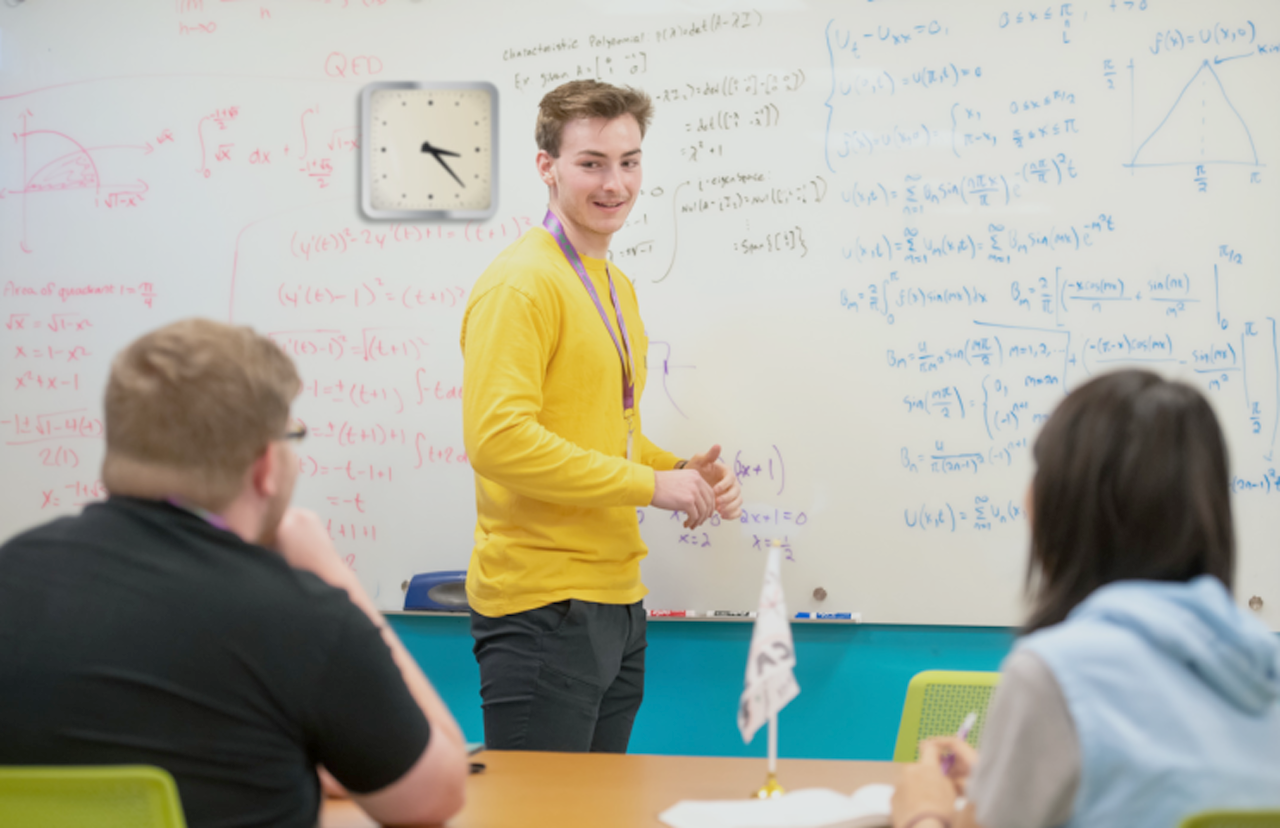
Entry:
**3:23**
